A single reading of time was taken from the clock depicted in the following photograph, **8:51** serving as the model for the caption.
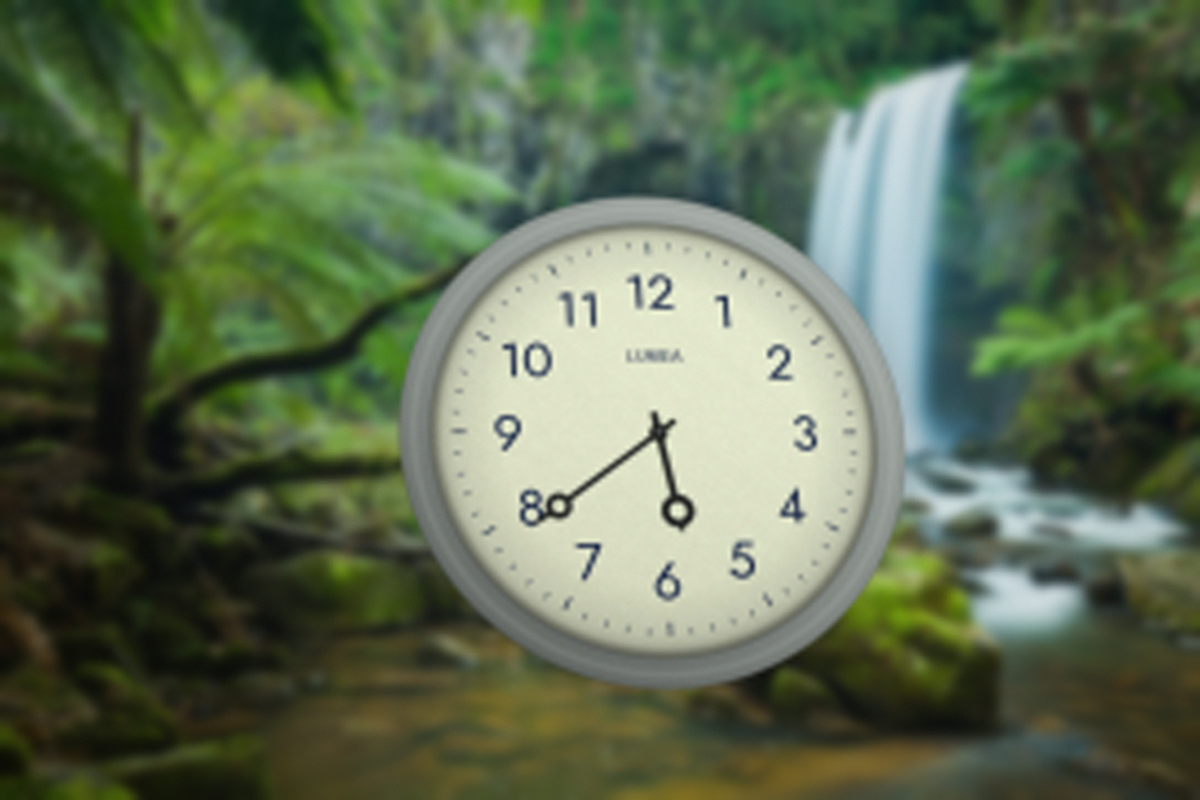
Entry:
**5:39**
